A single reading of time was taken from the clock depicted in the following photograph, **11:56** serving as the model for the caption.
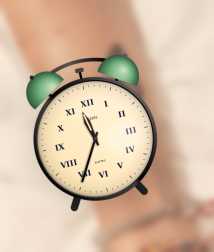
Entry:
**11:35**
